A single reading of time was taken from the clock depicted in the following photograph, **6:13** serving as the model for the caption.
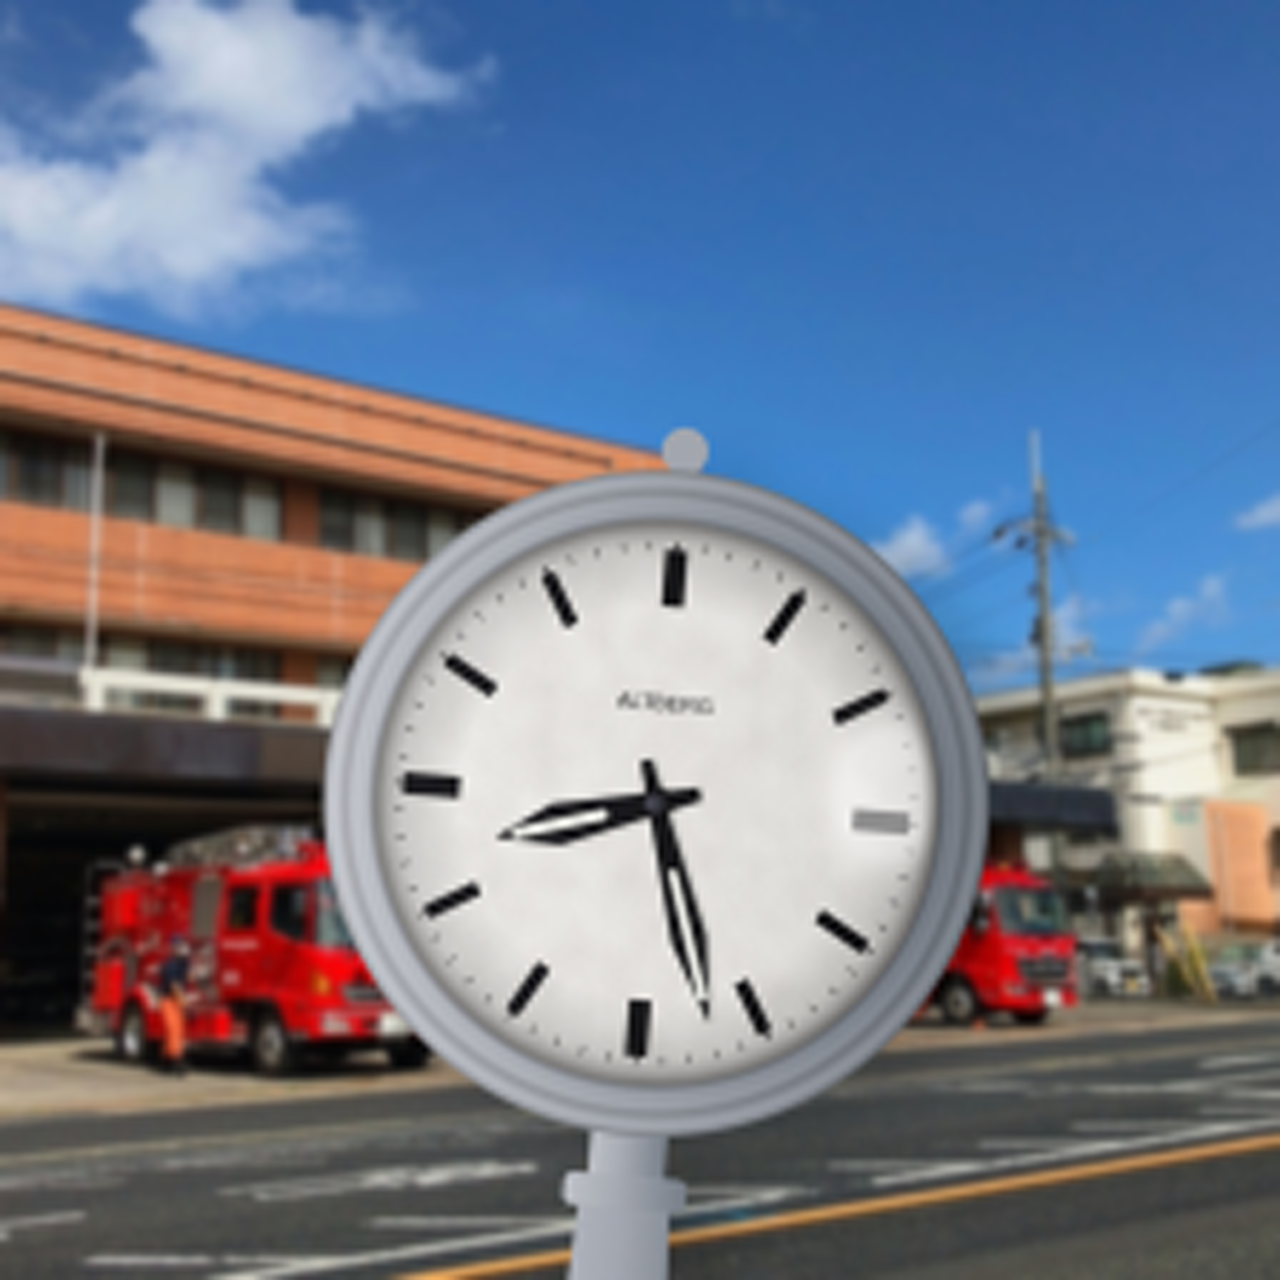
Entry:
**8:27**
